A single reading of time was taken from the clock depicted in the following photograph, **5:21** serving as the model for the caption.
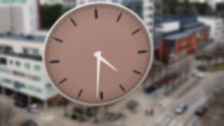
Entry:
**4:31**
